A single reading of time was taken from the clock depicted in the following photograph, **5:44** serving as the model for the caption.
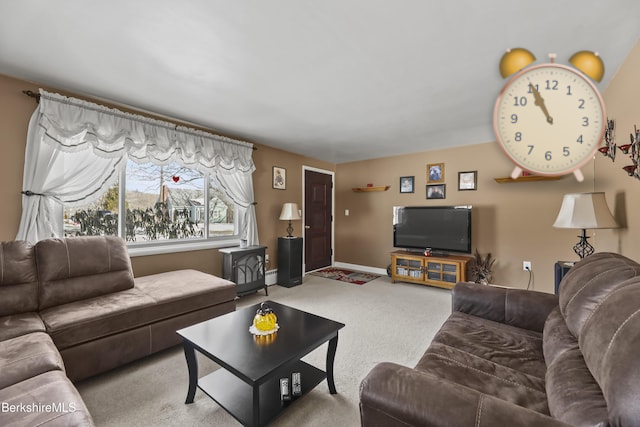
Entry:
**10:55**
